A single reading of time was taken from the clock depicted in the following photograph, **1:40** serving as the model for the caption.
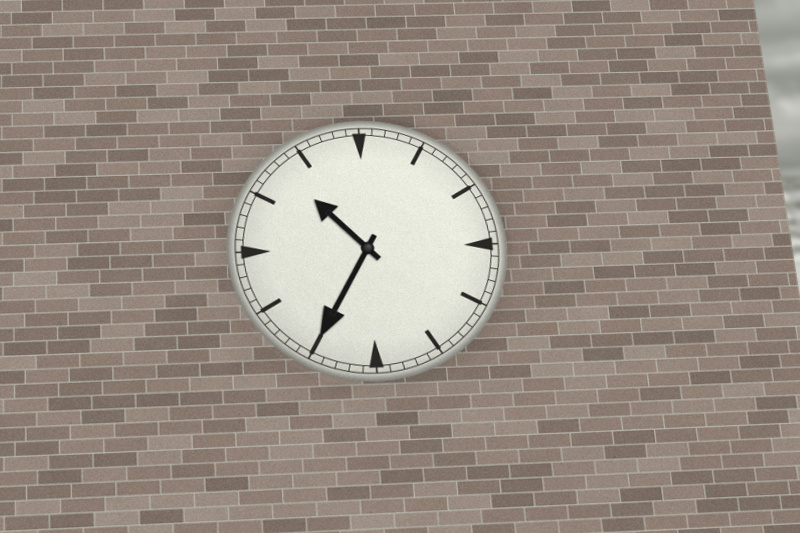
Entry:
**10:35**
